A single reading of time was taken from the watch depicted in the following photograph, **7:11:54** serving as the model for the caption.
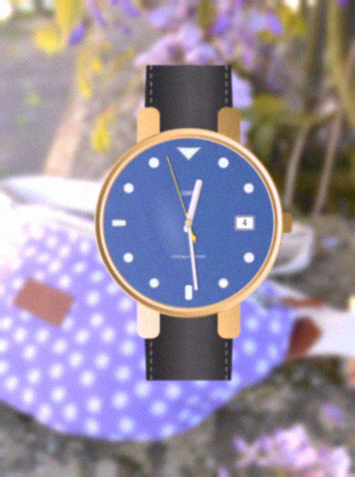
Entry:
**12:28:57**
